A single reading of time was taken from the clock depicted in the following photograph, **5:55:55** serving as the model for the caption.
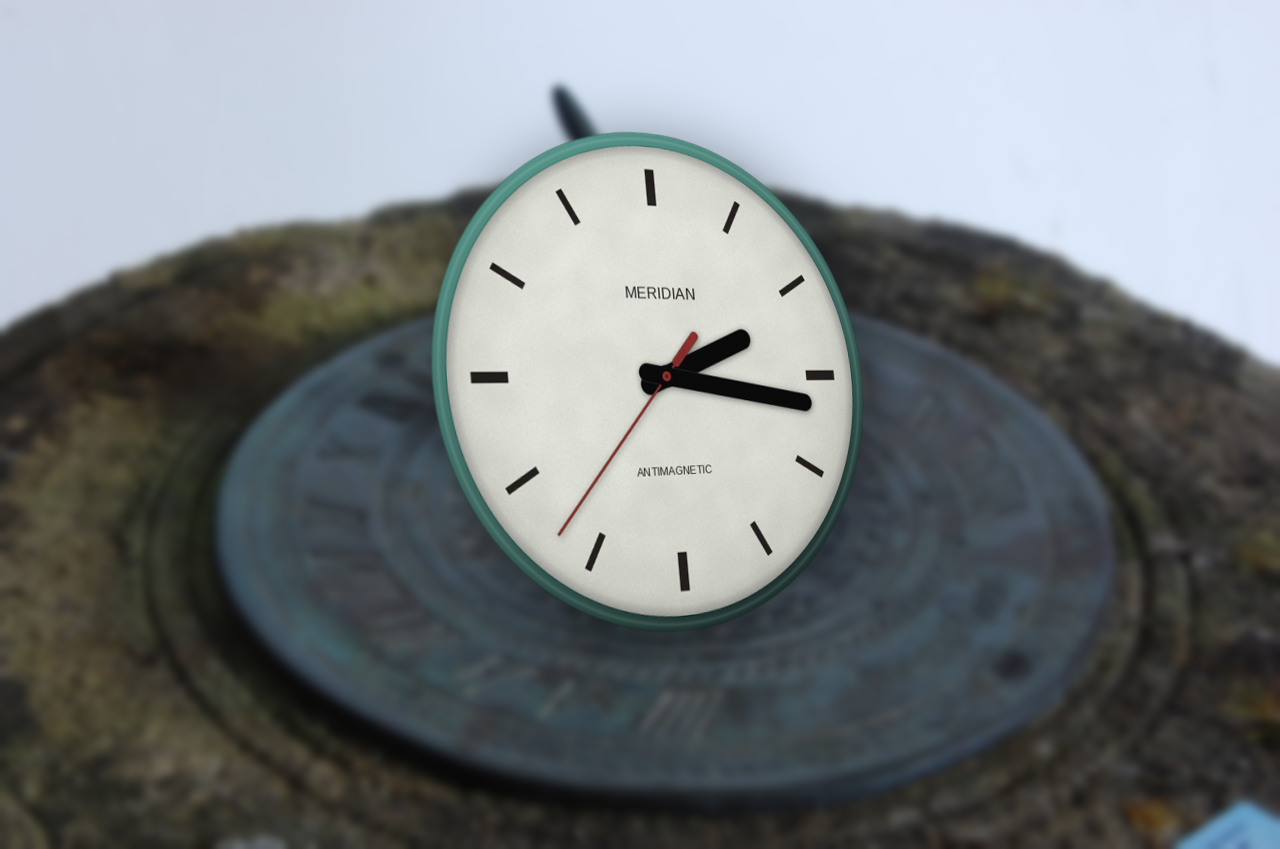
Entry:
**2:16:37**
